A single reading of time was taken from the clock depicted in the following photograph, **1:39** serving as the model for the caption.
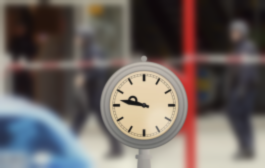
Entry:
**9:47**
